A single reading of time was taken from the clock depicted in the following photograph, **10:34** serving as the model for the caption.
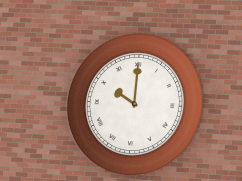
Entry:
**10:00**
